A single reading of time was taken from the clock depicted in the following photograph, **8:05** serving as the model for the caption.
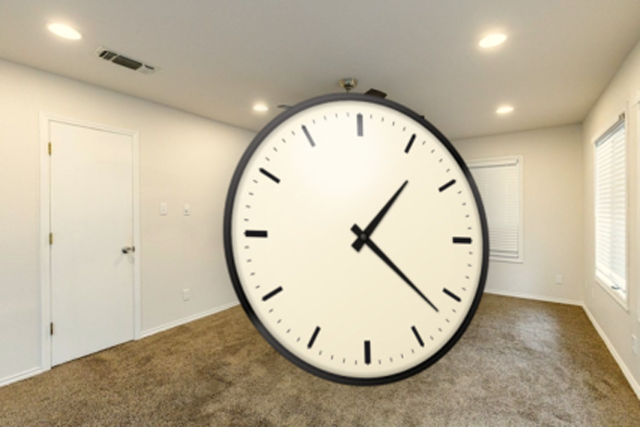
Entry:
**1:22**
